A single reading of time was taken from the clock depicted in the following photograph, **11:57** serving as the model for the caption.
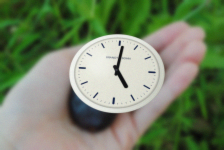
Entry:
**5:01**
